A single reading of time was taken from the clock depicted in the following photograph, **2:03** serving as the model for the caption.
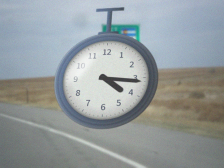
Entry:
**4:16**
